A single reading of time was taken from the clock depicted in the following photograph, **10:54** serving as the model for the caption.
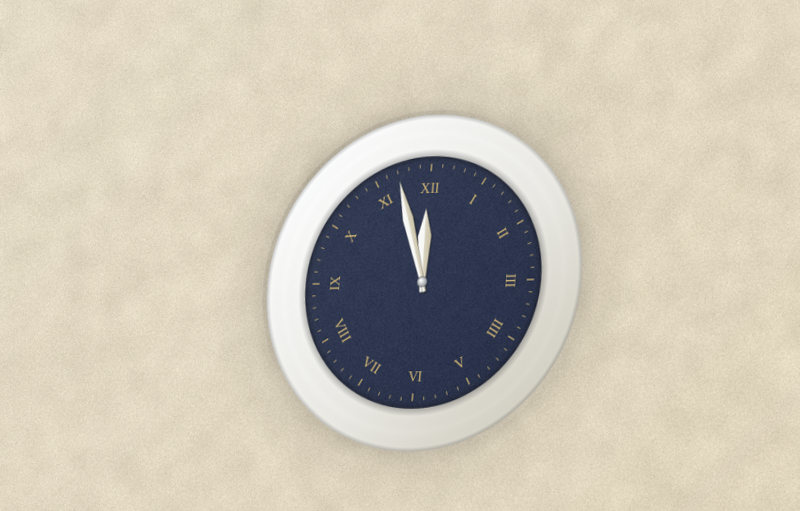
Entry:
**11:57**
